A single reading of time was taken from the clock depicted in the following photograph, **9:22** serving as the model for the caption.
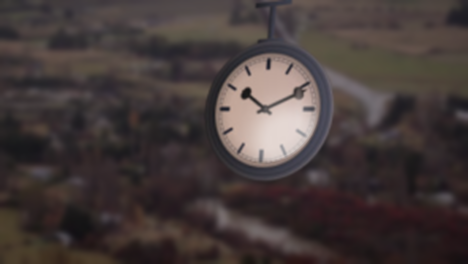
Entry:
**10:11**
